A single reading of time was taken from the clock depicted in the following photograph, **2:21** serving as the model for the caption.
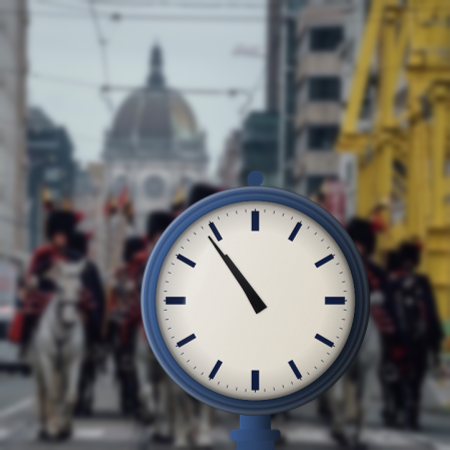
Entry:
**10:54**
